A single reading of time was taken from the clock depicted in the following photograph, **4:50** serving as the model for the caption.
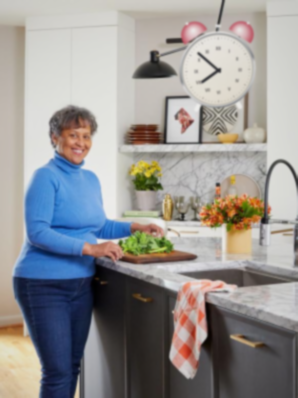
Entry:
**7:52**
